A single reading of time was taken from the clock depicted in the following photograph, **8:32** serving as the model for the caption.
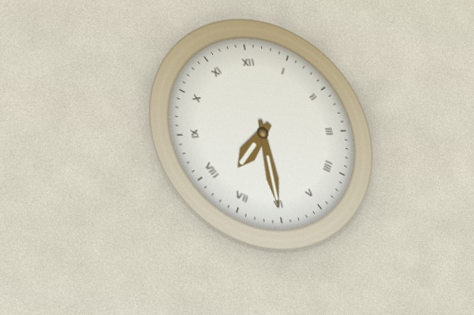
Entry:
**7:30**
